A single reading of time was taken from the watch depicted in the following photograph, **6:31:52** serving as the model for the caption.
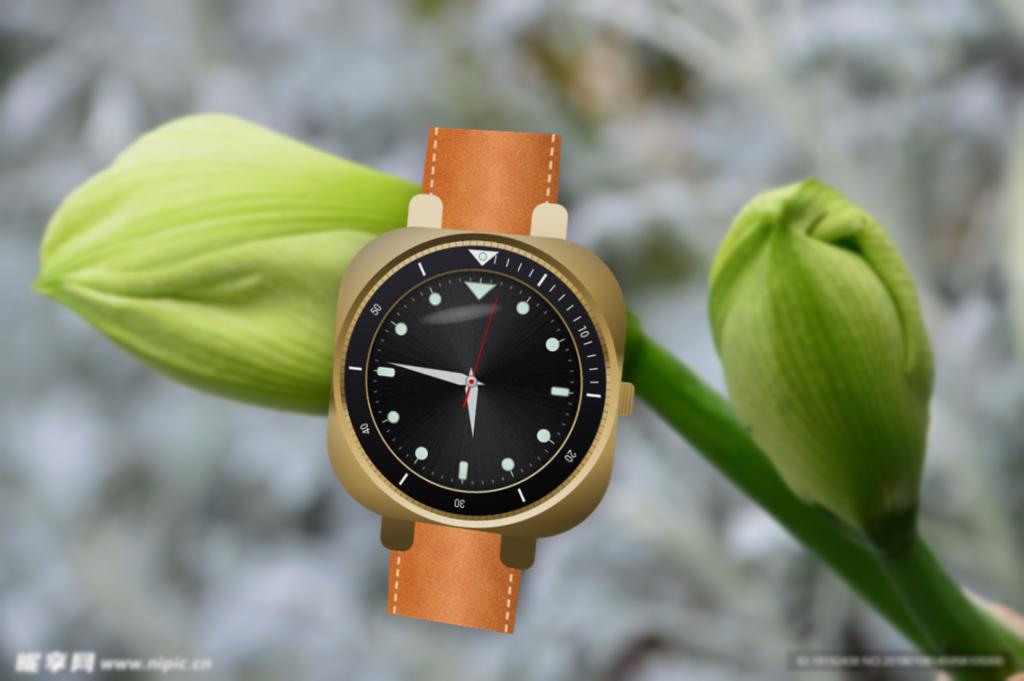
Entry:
**5:46:02**
